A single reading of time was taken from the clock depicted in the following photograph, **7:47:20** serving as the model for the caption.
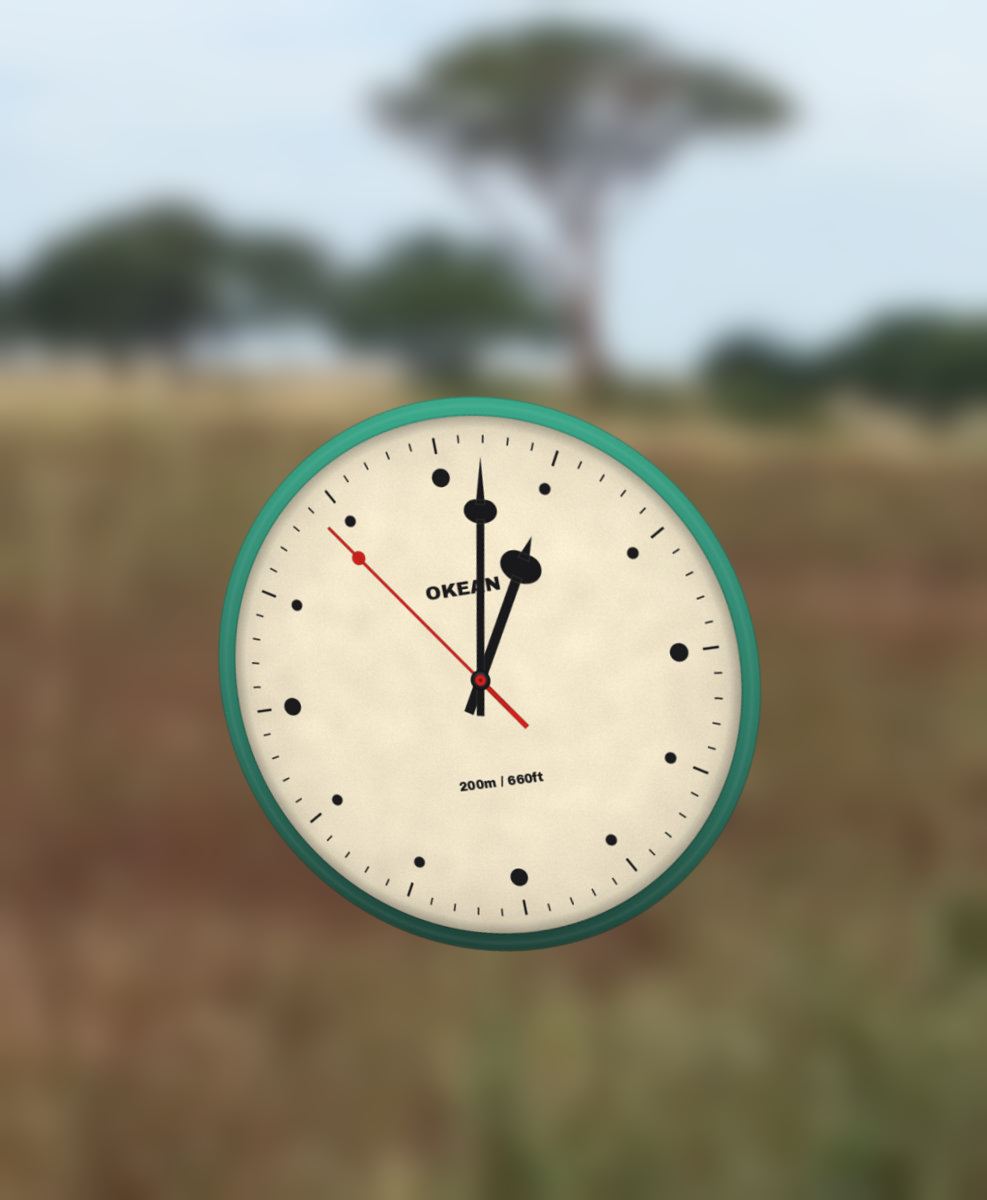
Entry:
**1:01:54**
